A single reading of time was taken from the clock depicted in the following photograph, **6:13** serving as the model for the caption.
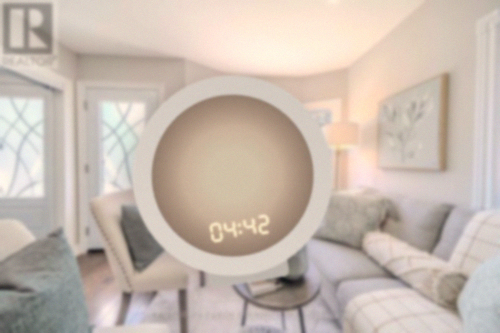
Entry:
**4:42**
